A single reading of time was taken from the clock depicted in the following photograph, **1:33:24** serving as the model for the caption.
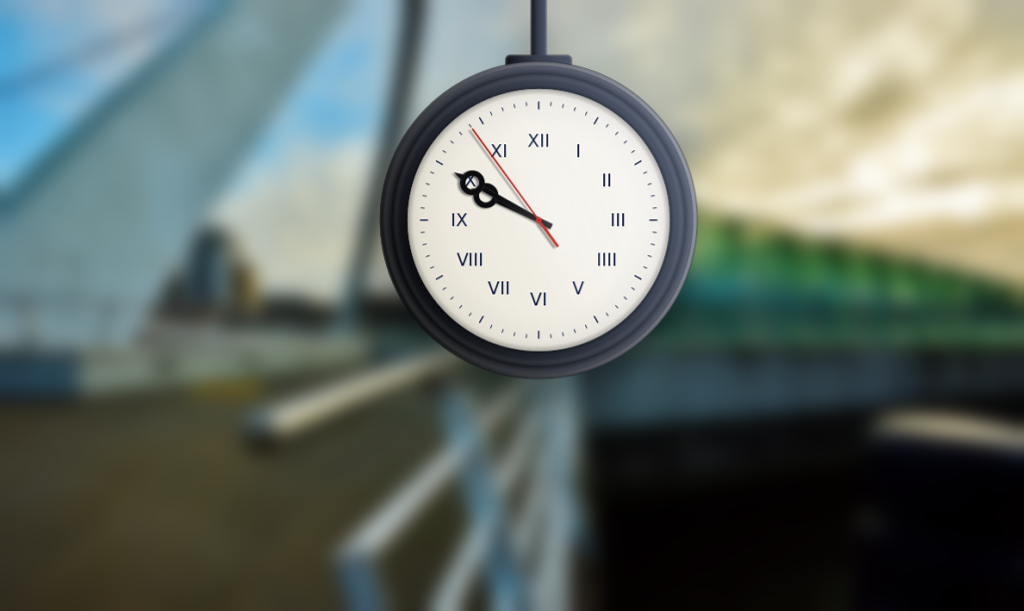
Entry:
**9:49:54**
